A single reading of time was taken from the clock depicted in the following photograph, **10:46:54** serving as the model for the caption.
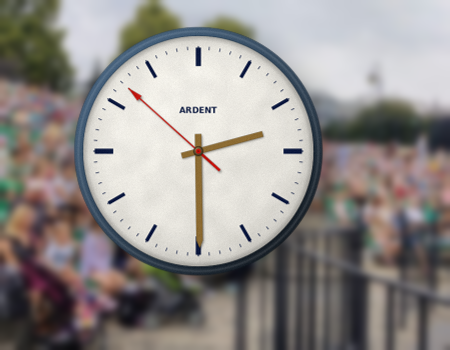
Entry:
**2:29:52**
